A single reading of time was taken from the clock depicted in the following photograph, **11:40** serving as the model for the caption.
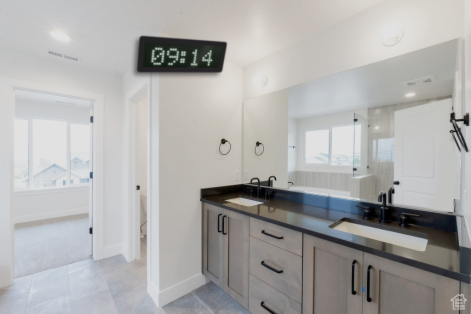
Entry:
**9:14**
